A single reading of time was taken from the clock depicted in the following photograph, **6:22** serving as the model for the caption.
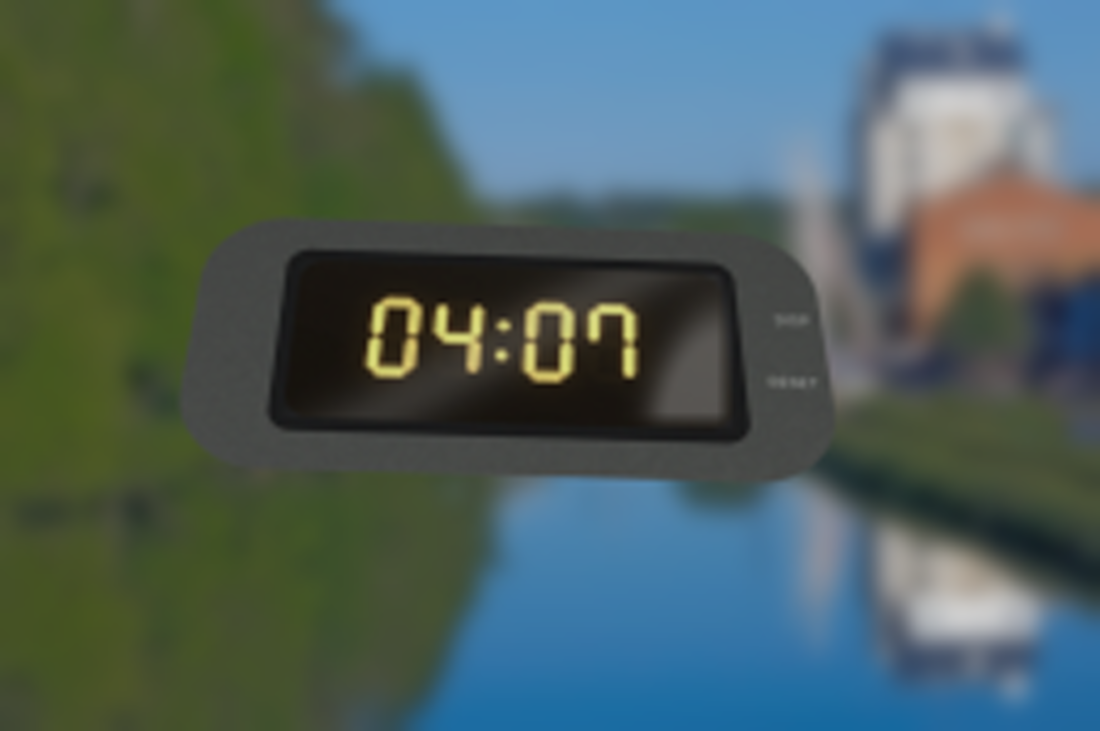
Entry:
**4:07**
